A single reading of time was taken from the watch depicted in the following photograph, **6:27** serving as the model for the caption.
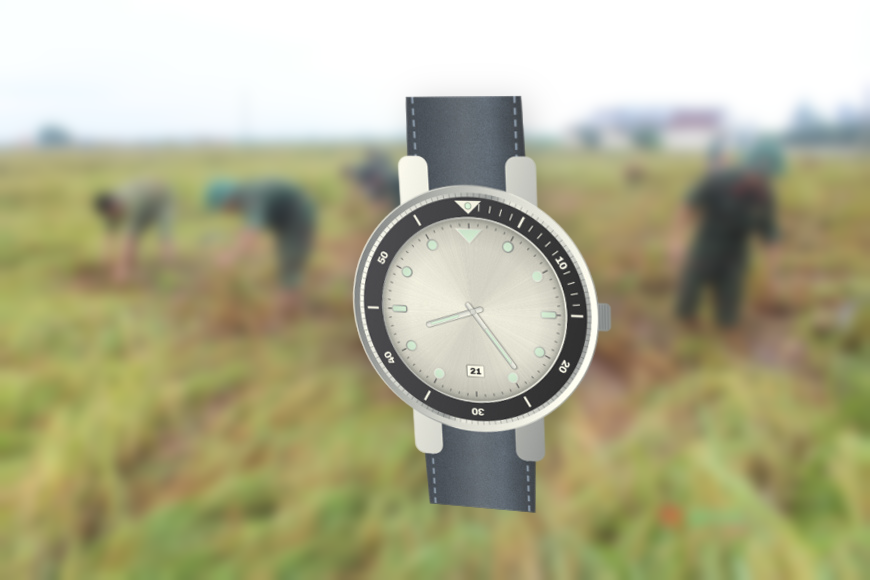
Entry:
**8:24**
